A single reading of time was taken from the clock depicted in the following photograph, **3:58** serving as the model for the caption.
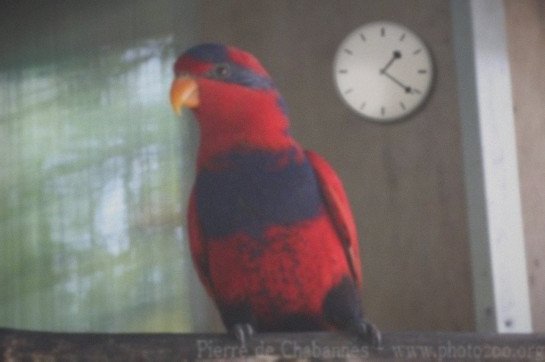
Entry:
**1:21**
